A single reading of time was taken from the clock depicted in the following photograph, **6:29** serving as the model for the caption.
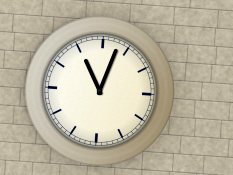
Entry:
**11:03**
